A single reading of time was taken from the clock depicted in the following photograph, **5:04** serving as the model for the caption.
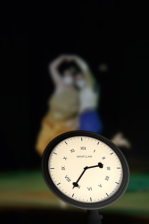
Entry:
**2:36**
